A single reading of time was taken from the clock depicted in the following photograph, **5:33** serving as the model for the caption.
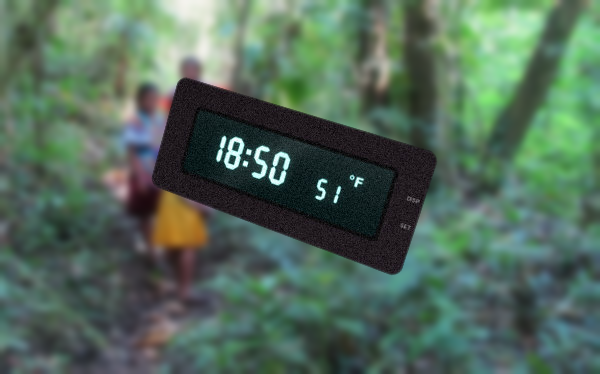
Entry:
**18:50**
